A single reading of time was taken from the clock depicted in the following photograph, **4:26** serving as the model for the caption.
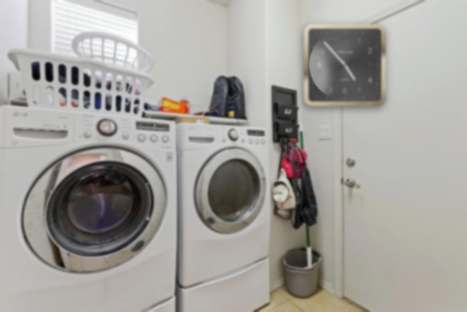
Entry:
**4:53**
